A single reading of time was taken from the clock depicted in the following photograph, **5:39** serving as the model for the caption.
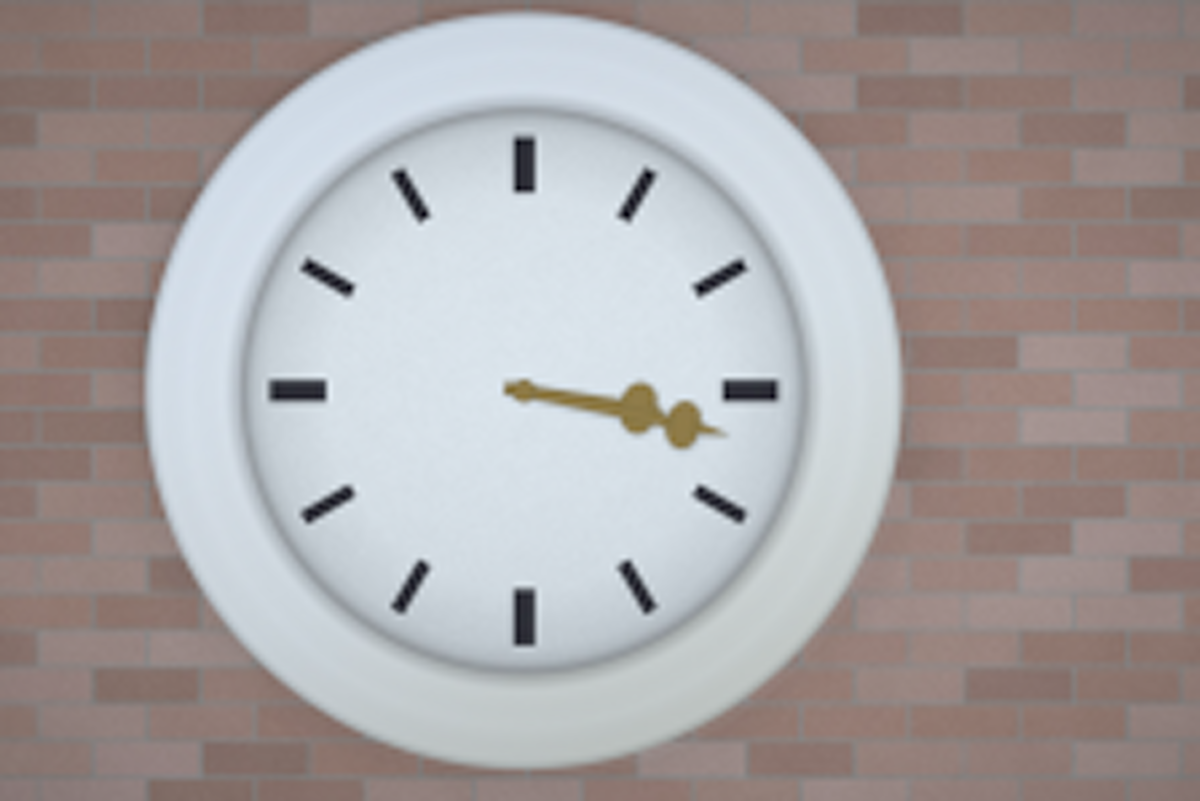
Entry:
**3:17**
